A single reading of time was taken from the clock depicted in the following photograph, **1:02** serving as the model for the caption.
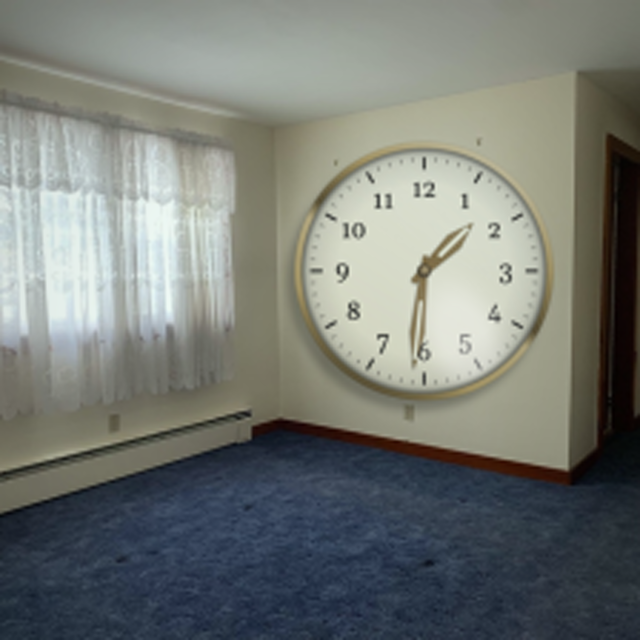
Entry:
**1:31**
